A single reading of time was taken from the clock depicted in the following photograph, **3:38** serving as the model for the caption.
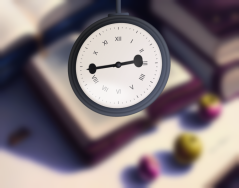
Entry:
**2:44**
